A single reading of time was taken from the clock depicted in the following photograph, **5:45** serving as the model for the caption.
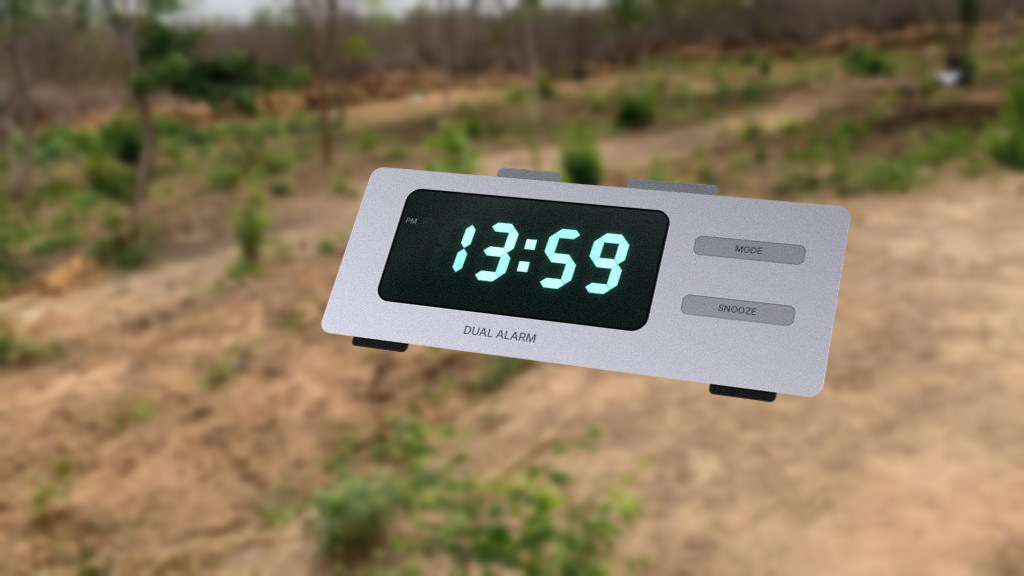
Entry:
**13:59**
